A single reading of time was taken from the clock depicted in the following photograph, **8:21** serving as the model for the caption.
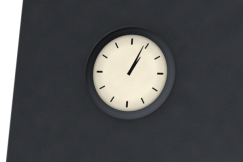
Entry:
**1:04**
